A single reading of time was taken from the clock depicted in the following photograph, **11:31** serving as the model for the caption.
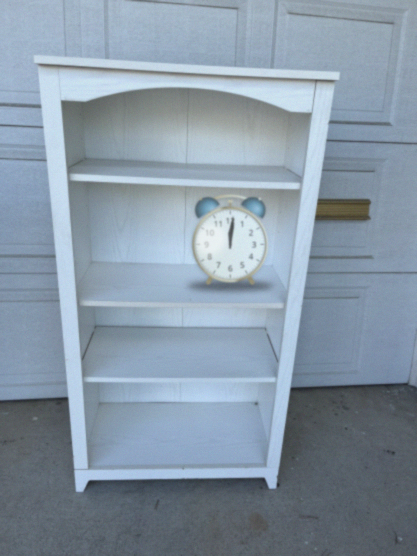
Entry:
**12:01**
